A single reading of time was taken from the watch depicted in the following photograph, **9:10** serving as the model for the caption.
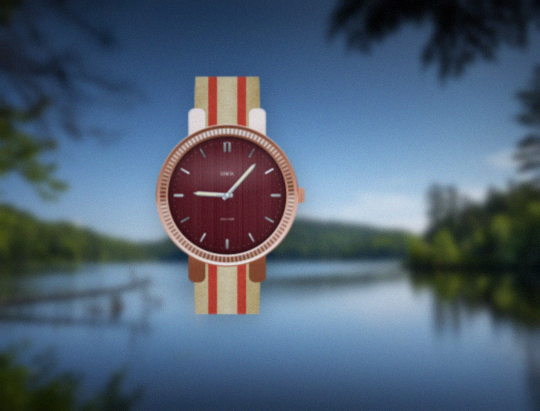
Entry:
**9:07**
